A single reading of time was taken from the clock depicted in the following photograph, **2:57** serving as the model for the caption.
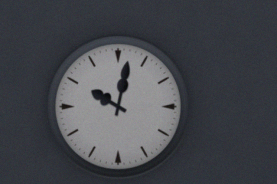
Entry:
**10:02**
